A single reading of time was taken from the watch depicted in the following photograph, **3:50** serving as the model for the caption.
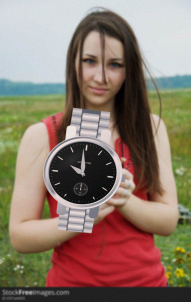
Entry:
**9:59**
